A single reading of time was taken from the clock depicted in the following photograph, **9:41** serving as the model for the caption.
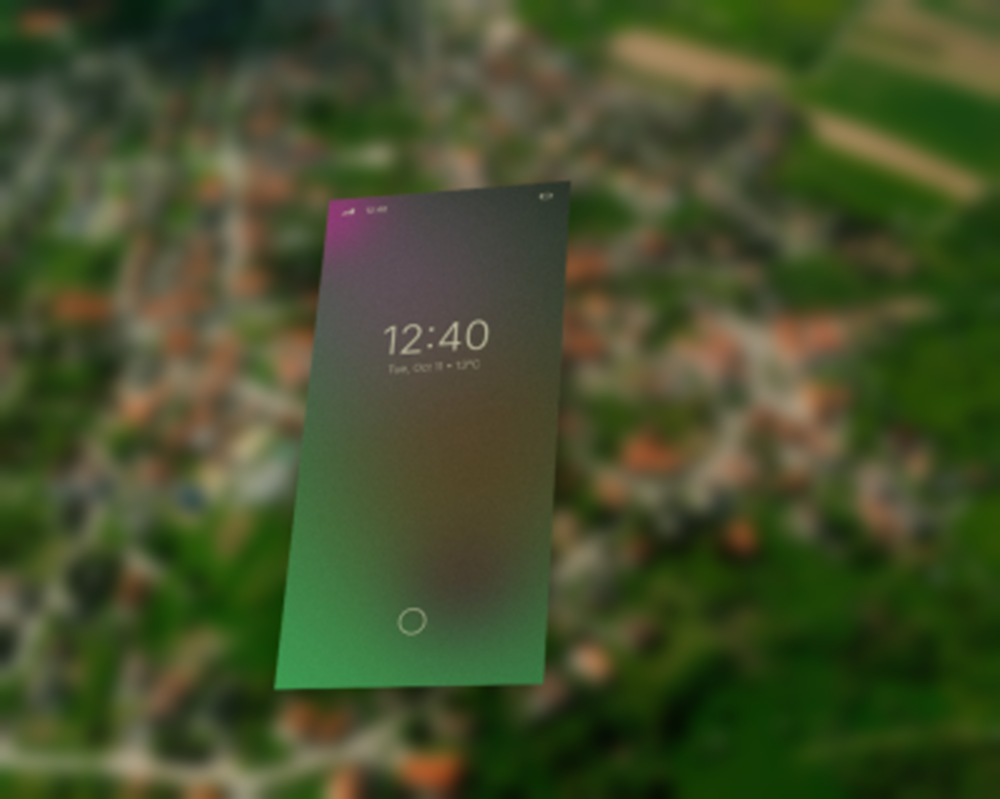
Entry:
**12:40**
